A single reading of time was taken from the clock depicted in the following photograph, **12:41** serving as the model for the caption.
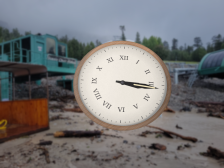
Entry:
**3:16**
